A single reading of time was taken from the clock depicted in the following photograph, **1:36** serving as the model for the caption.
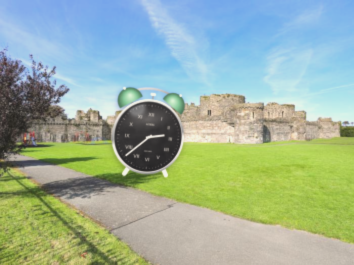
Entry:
**2:38**
